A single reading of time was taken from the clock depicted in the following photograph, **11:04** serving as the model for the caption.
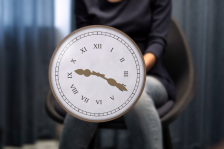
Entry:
**9:20**
